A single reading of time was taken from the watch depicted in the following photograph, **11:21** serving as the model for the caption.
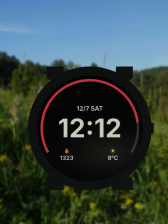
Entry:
**12:12**
